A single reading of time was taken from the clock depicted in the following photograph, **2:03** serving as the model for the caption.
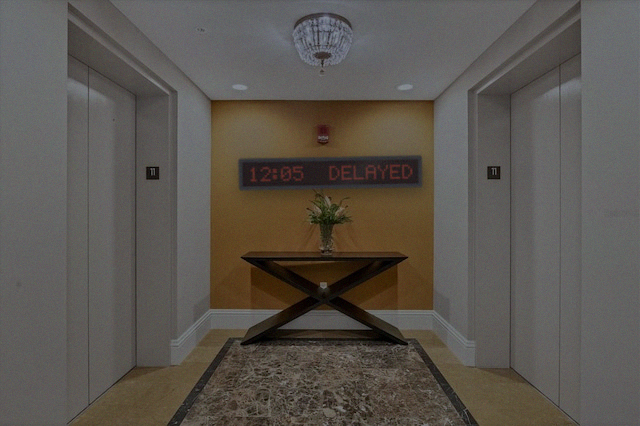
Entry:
**12:05**
